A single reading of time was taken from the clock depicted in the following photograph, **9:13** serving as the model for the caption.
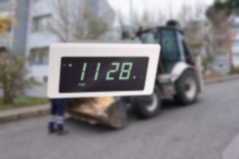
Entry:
**11:28**
